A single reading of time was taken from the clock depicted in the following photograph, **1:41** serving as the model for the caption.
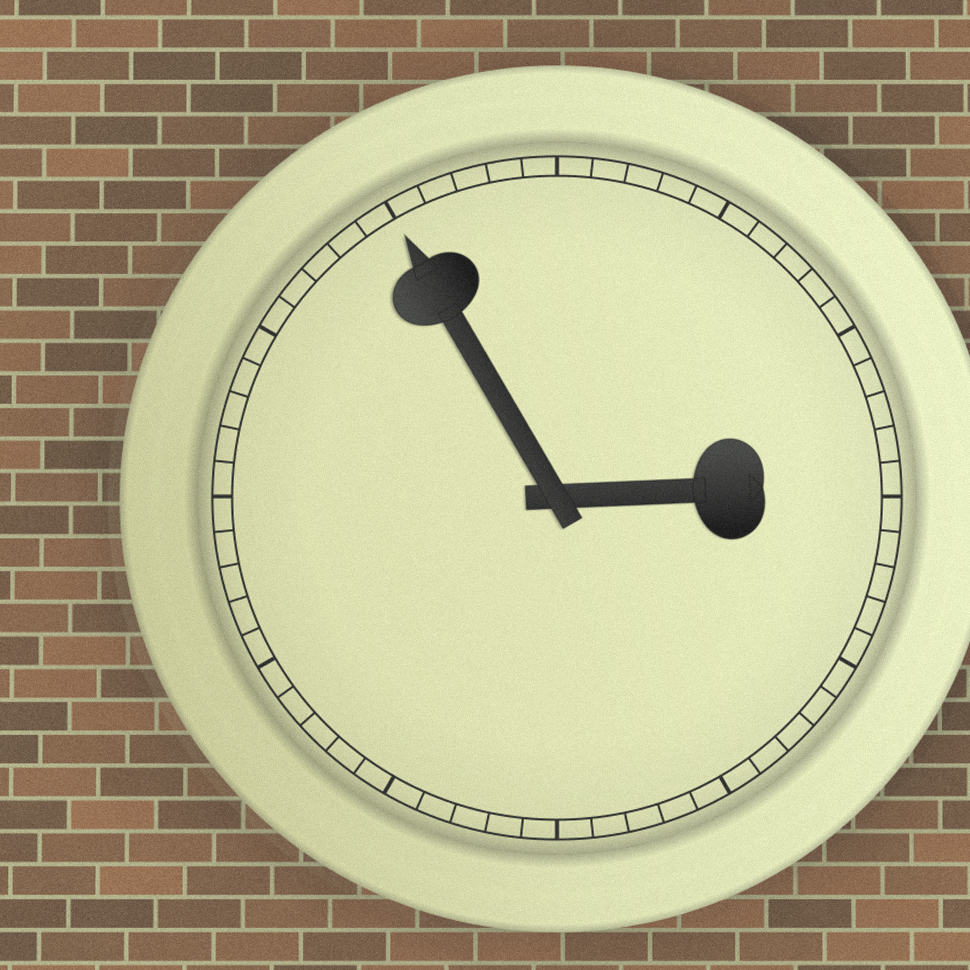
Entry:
**2:55**
